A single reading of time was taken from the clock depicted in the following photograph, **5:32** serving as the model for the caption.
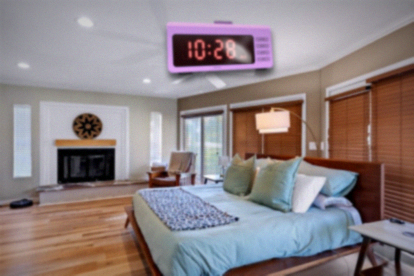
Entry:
**10:28**
